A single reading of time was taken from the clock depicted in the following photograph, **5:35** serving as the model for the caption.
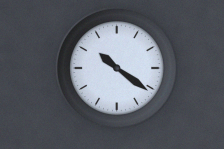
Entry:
**10:21**
